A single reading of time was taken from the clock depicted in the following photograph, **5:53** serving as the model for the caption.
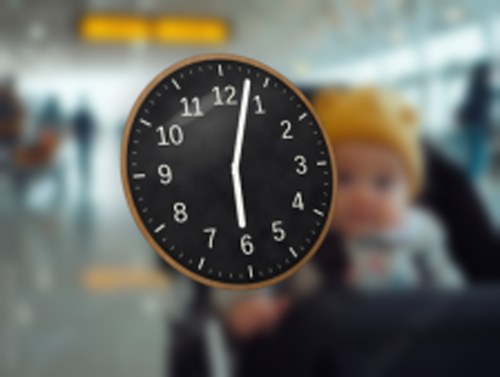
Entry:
**6:03**
